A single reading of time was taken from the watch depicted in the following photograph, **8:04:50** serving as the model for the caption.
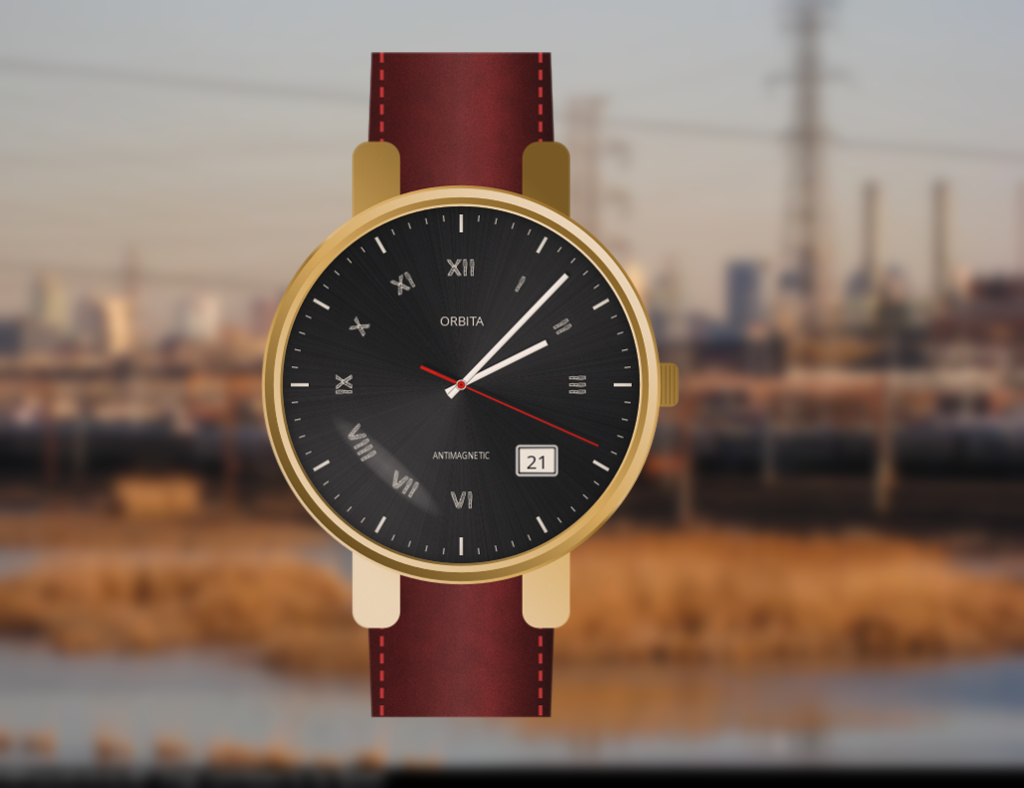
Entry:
**2:07:19**
